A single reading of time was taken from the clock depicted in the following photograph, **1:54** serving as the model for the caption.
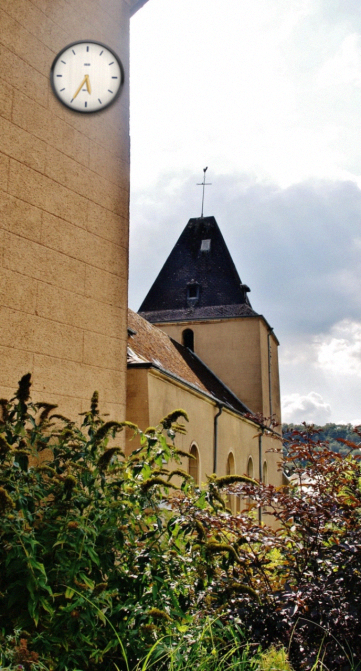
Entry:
**5:35**
